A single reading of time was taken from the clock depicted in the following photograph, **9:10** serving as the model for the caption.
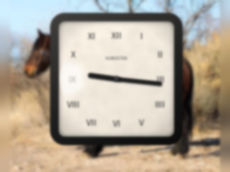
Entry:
**9:16**
